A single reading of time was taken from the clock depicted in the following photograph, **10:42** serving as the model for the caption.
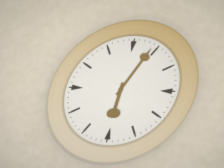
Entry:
**6:04**
